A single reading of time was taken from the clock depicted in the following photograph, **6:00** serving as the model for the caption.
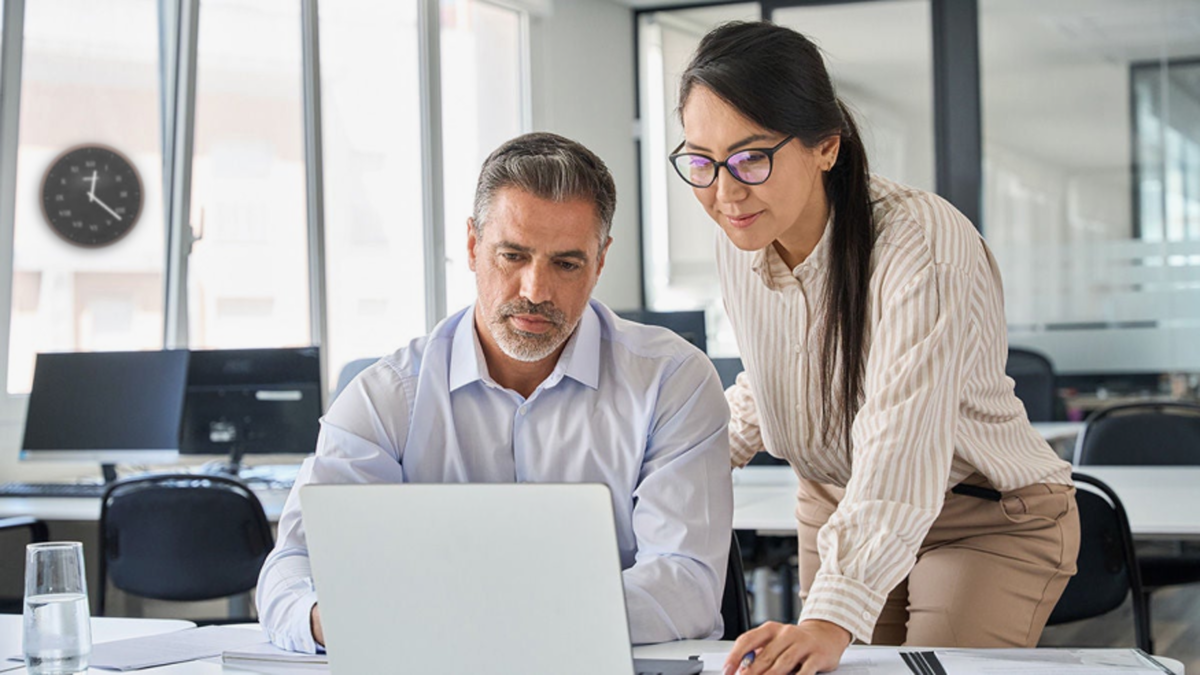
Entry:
**12:22**
